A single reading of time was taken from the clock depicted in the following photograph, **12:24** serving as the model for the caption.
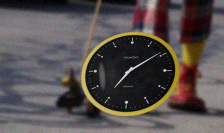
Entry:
**7:09**
